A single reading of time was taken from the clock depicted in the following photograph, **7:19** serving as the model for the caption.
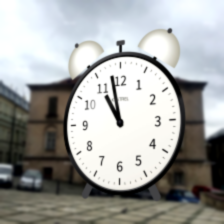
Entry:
**10:58**
